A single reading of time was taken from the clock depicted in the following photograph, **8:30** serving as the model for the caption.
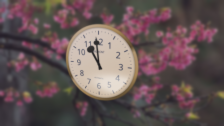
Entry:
**10:59**
